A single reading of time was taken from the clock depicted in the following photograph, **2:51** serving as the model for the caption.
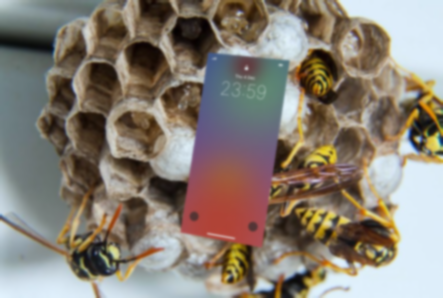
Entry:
**23:59**
